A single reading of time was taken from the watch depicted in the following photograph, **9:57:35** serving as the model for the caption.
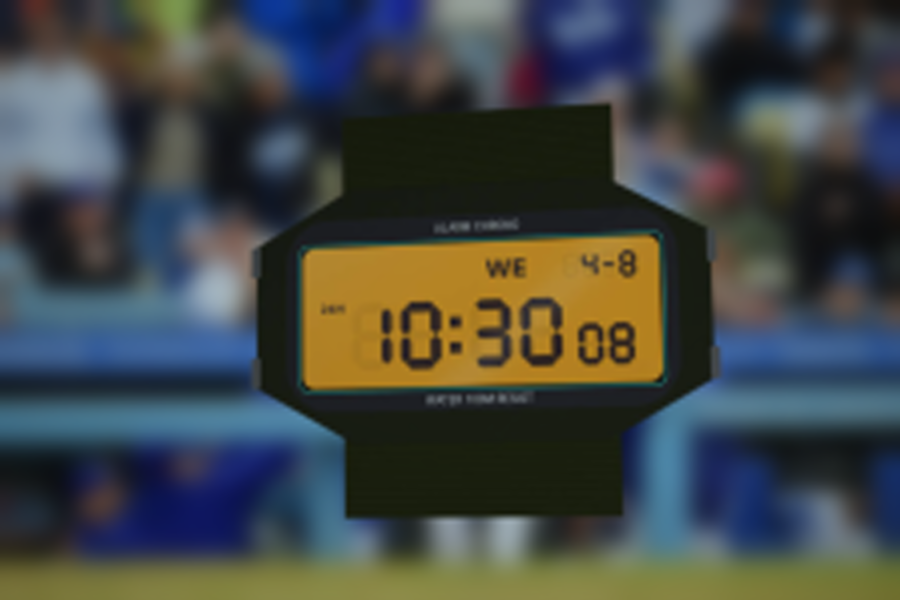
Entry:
**10:30:08**
